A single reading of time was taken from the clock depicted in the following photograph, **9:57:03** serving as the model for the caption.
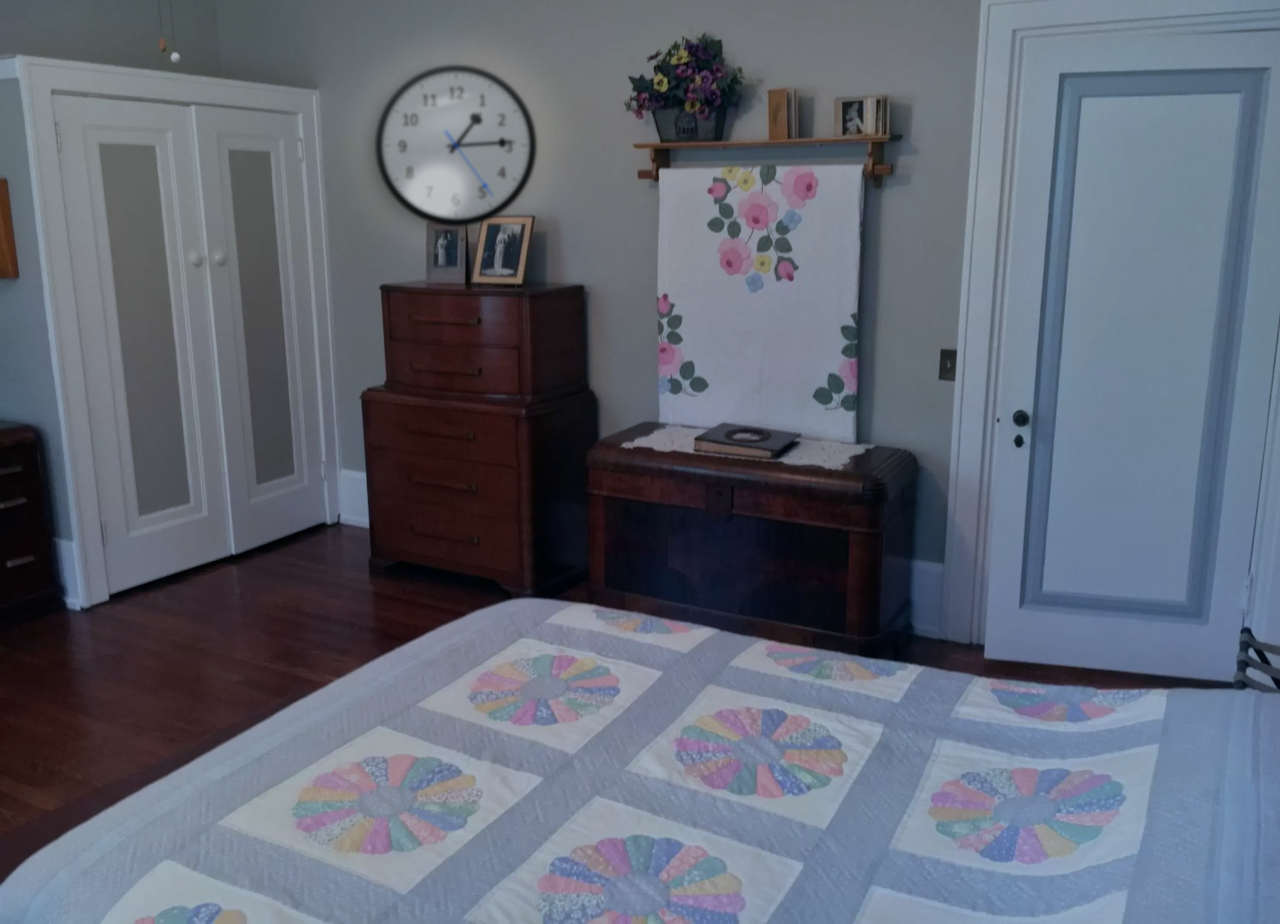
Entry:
**1:14:24**
